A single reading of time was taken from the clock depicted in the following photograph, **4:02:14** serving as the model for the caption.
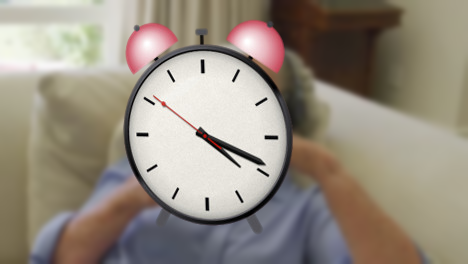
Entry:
**4:18:51**
